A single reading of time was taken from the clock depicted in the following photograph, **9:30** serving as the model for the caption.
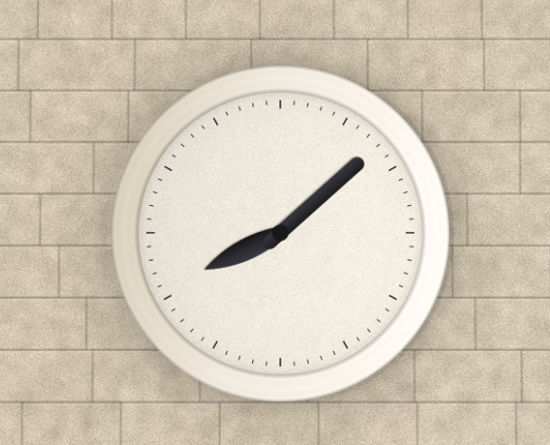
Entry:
**8:08**
